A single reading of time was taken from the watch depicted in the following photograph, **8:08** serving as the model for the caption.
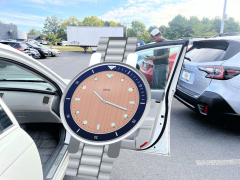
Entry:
**10:18**
